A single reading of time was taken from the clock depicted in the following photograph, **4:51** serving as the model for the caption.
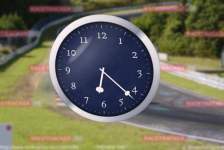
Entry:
**6:22**
